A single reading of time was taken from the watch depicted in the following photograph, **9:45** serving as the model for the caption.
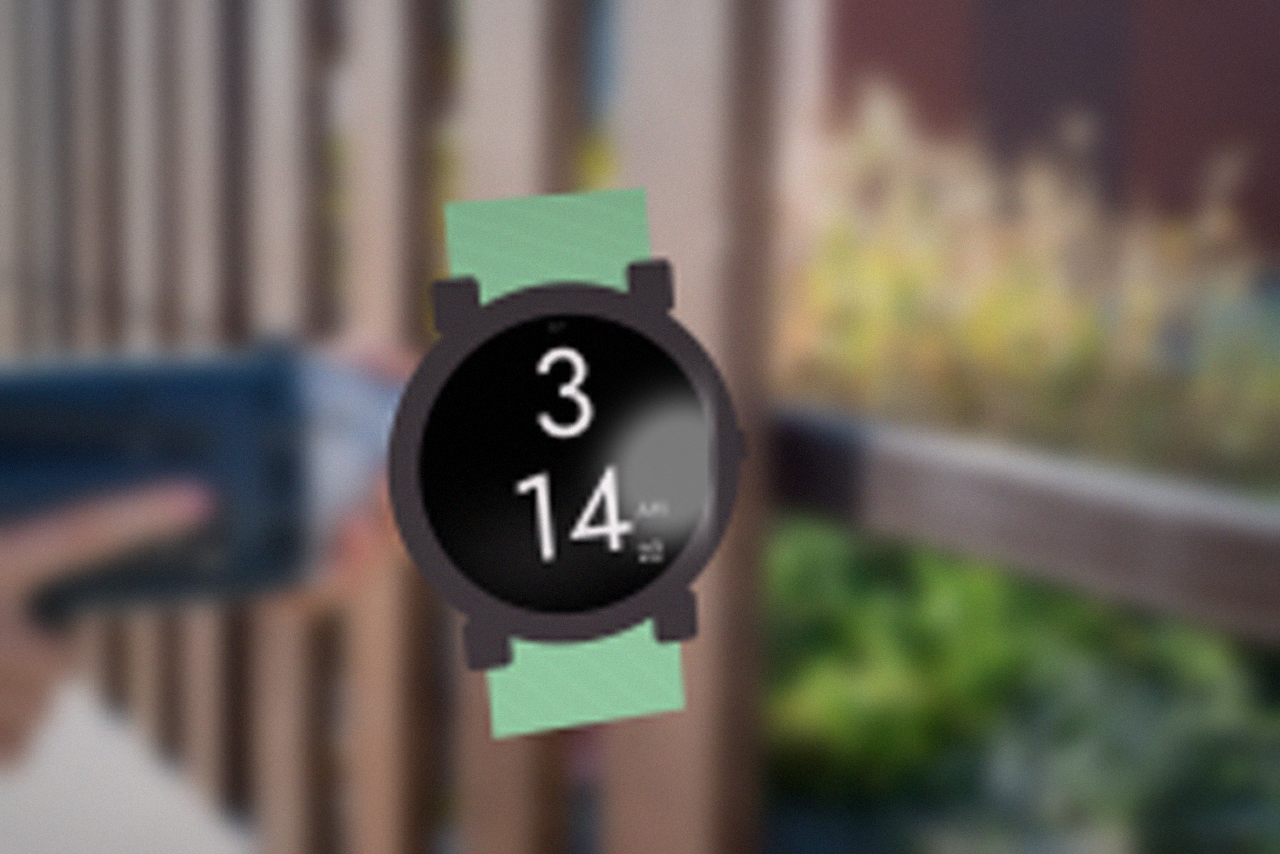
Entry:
**3:14**
